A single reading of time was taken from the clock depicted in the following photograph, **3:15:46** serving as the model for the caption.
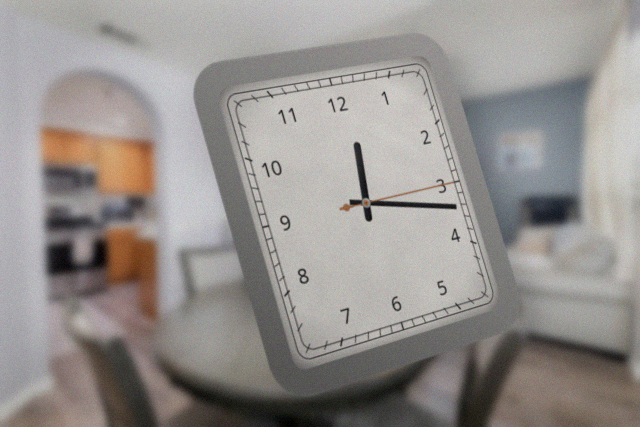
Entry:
**12:17:15**
